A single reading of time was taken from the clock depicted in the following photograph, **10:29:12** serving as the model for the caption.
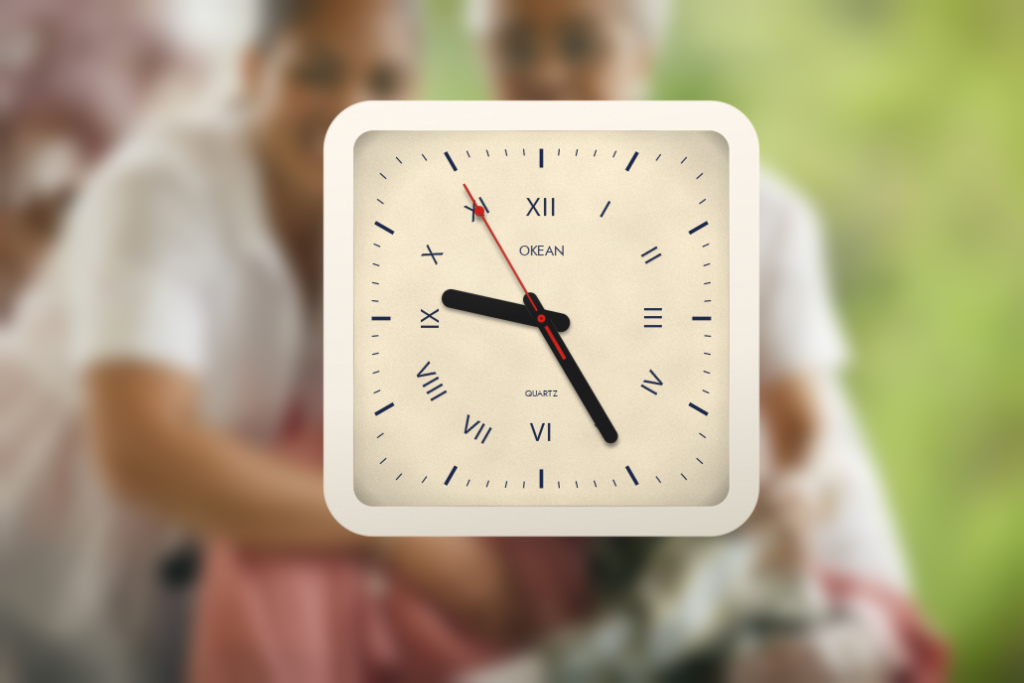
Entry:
**9:24:55**
